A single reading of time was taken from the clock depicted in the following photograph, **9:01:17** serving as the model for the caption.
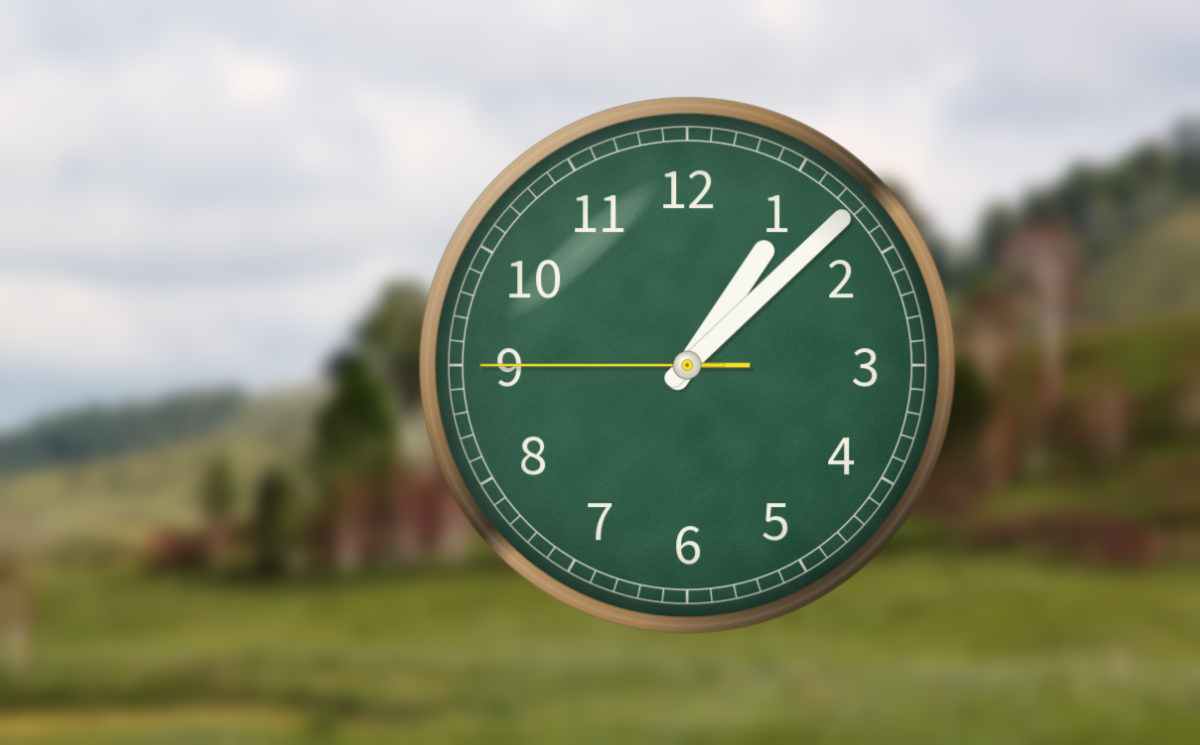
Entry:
**1:07:45**
